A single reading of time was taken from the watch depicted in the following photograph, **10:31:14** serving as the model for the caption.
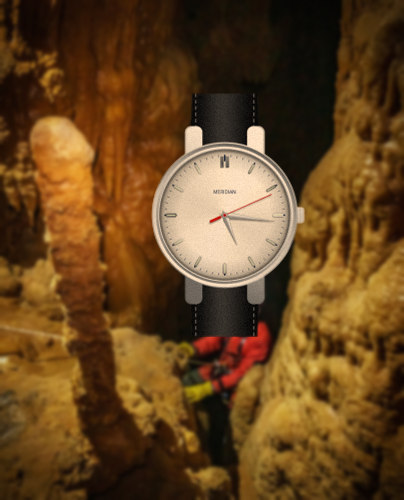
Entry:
**5:16:11**
